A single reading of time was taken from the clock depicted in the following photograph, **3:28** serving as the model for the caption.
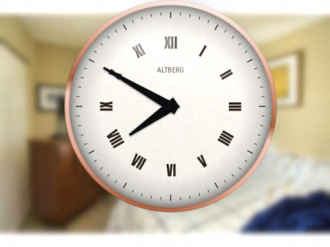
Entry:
**7:50**
